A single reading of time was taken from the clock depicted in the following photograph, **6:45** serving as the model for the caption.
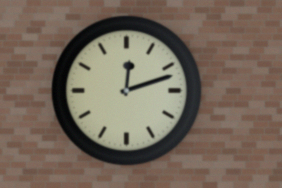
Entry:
**12:12**
